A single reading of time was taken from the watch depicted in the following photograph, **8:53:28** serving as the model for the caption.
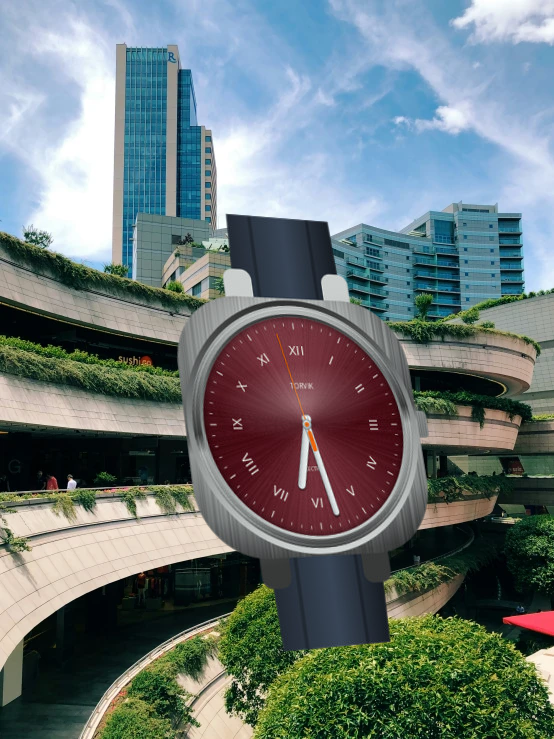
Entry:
**6:27:58**
